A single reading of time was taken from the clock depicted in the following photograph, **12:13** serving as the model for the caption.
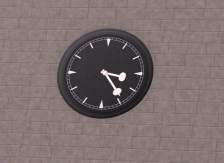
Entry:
**3:24**
